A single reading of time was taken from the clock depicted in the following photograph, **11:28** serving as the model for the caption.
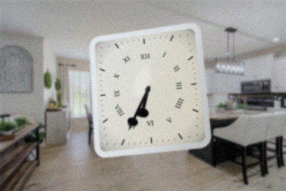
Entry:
**6:35**
